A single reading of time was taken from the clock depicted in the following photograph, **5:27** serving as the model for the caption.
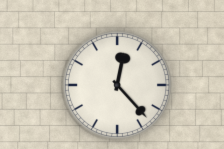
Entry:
**12:23**
